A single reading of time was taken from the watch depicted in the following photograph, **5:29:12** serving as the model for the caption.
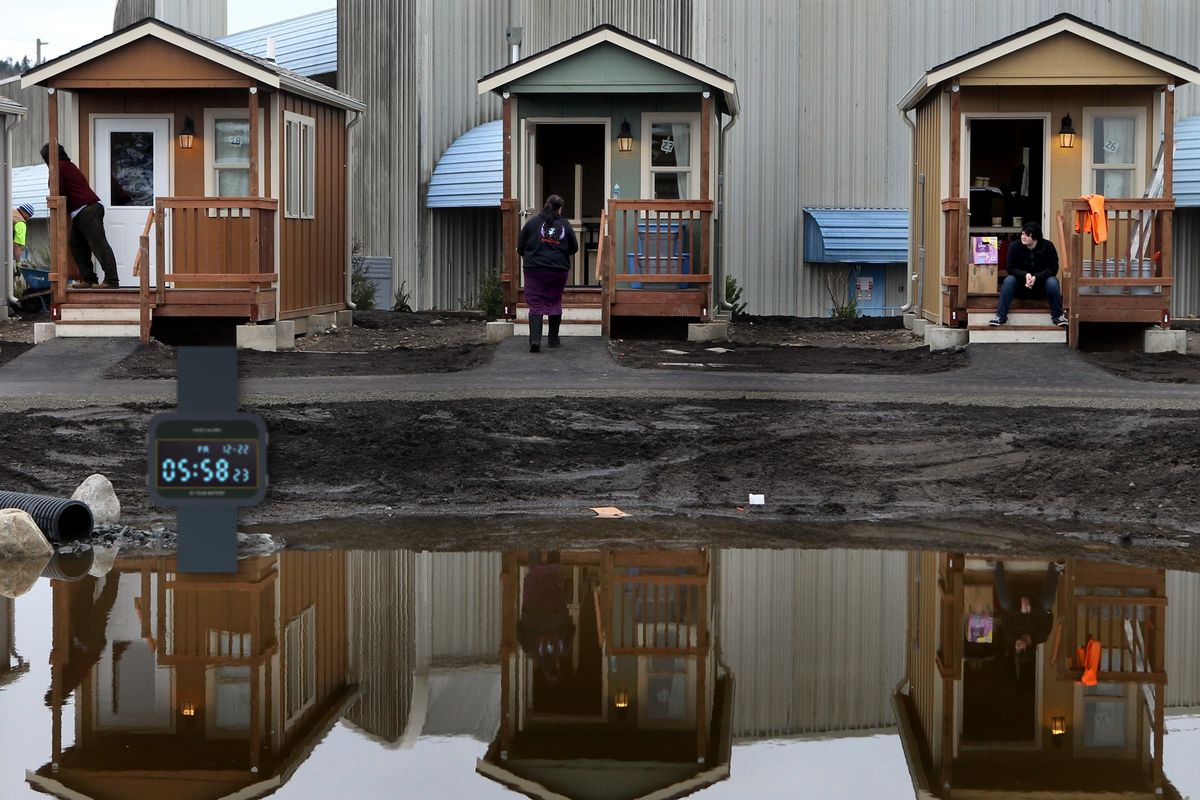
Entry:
**5:58:23**
